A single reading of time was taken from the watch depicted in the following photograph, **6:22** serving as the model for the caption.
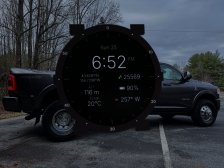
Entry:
**6:52**
